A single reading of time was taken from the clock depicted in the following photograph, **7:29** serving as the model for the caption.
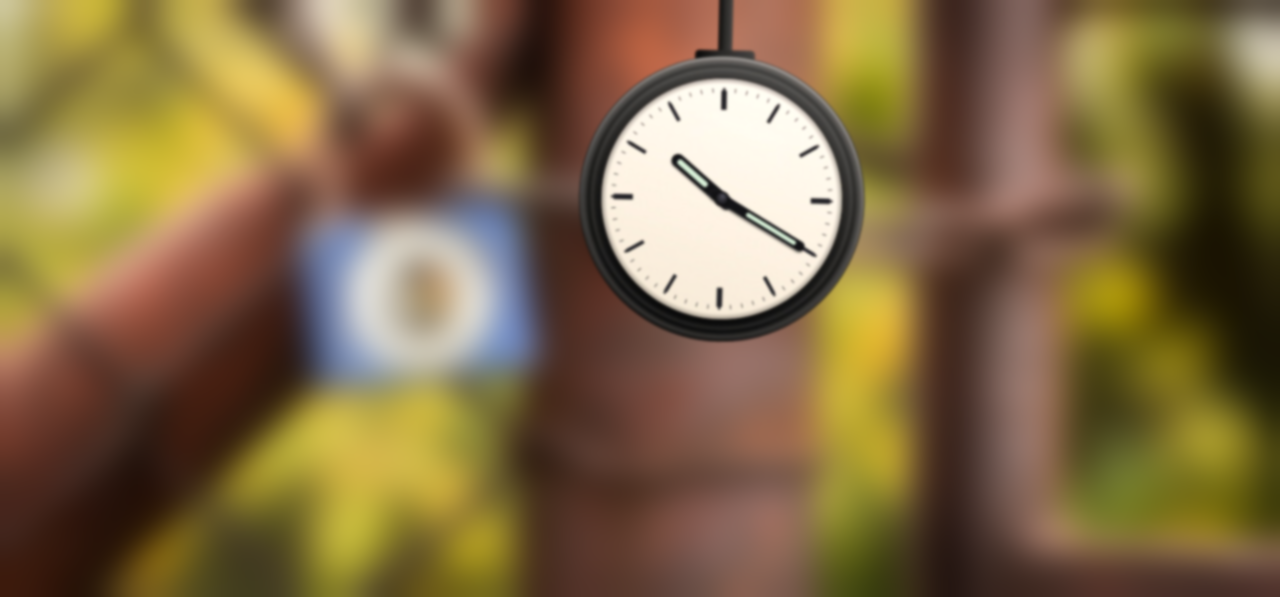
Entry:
**10:20**
